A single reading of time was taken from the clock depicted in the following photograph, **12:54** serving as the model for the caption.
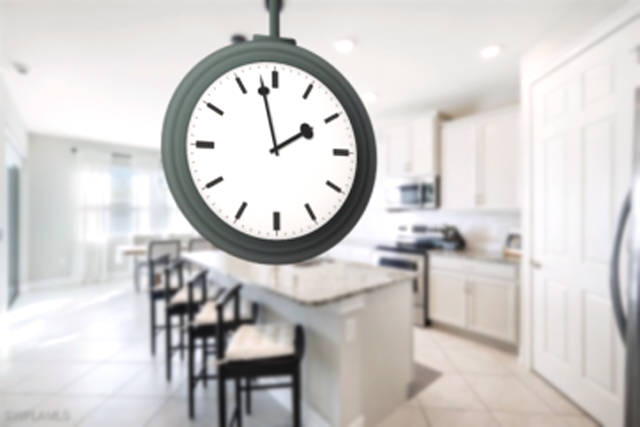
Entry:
**1:58**
